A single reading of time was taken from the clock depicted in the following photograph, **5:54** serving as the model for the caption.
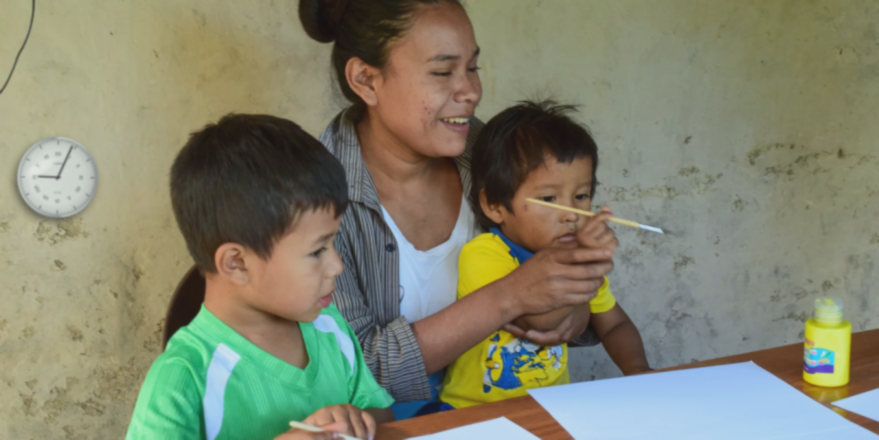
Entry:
**9:04**
